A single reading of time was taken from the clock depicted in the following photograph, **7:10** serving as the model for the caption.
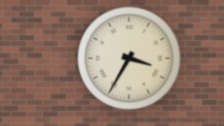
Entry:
**3:35**
